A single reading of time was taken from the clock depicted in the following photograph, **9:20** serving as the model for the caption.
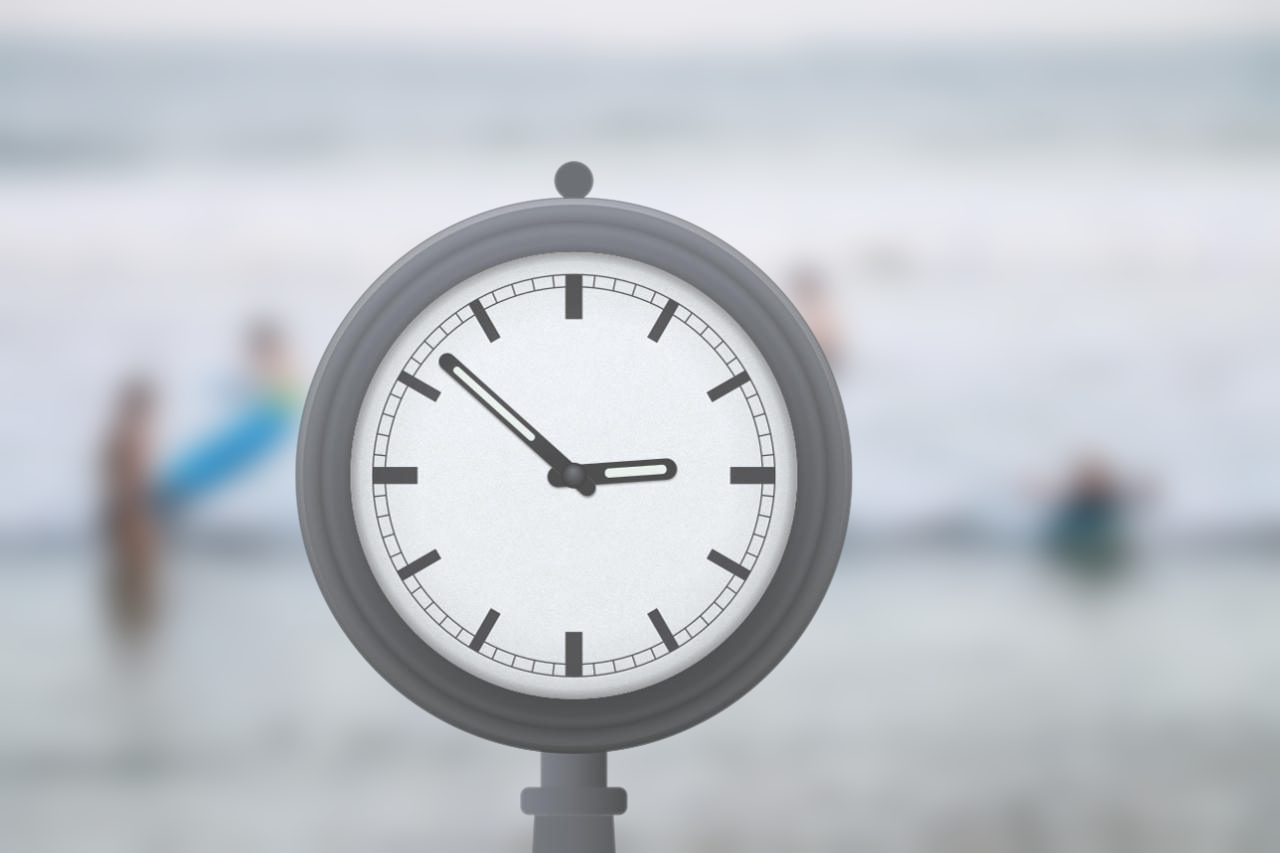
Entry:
**2:52**
